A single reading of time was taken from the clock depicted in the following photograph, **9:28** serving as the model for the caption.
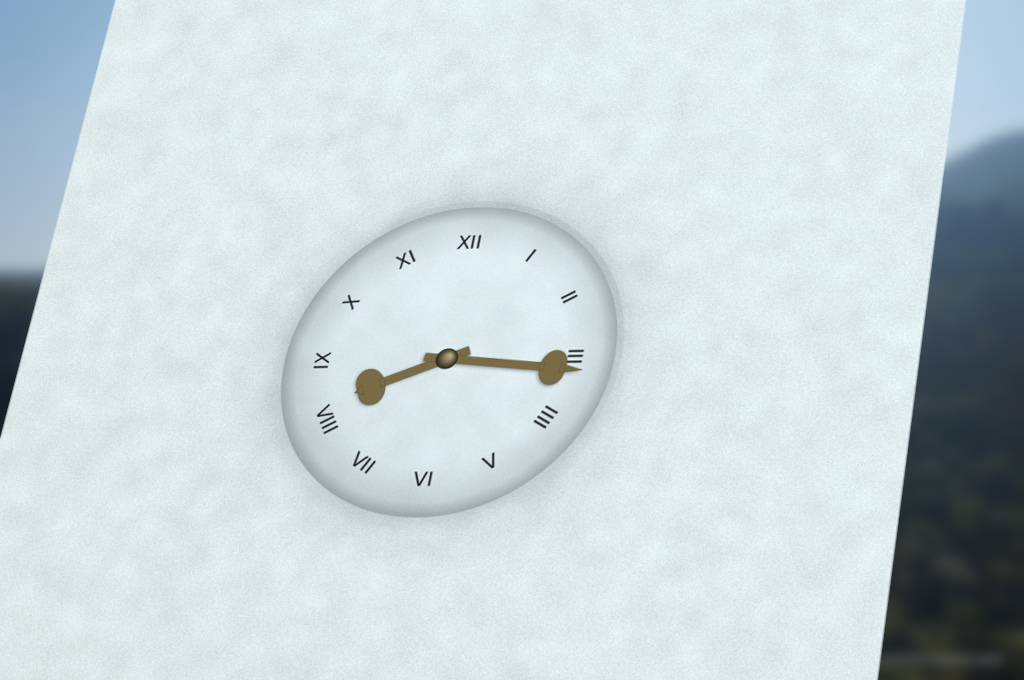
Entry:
**8:16**
